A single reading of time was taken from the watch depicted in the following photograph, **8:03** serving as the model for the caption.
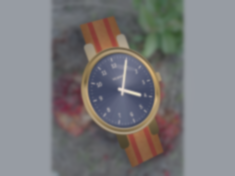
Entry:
**4:05**
